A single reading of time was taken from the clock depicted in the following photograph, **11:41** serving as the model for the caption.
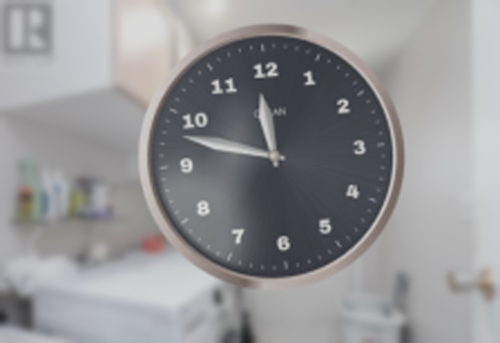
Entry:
**11:48**
